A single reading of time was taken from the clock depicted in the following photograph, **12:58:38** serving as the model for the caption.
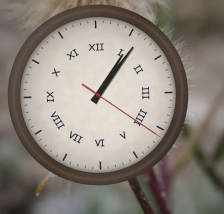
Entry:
**1:06:21**
